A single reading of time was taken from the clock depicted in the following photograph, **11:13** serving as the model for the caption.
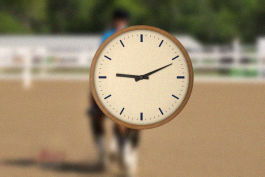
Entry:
**9:11**
